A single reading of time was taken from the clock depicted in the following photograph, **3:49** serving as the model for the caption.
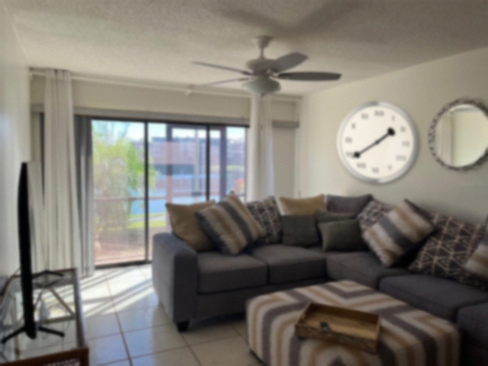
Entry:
**1:39**
